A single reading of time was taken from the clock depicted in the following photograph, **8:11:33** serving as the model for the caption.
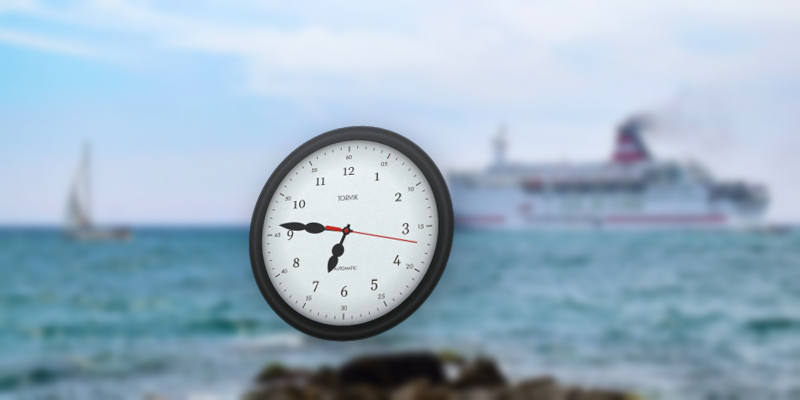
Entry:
**6:46:17**
